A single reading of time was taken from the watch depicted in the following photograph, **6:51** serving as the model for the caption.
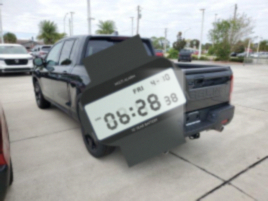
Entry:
**6:28**
